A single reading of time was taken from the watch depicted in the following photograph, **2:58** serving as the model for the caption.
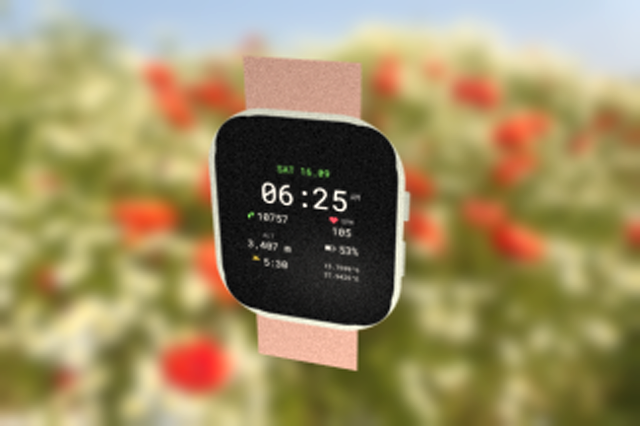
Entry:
**6:25**
